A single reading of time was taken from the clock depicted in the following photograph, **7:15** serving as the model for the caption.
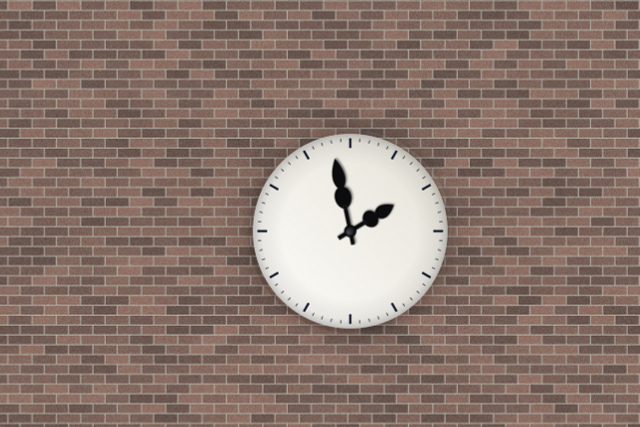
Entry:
**1:58**
